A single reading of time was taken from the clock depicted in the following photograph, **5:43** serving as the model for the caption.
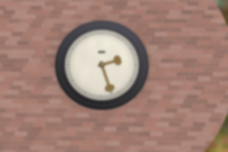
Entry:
**2:27**
